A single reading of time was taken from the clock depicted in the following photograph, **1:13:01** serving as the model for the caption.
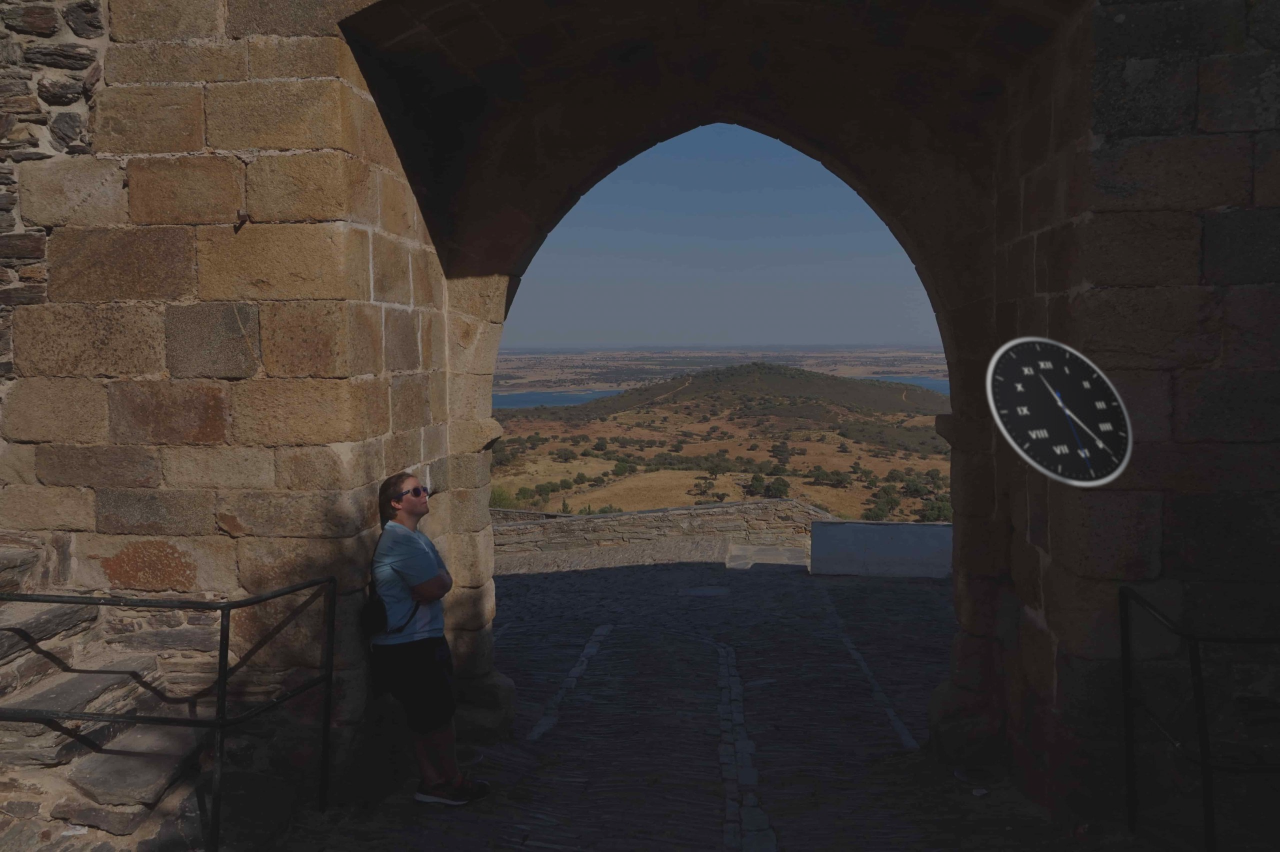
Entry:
**11:24:30**
